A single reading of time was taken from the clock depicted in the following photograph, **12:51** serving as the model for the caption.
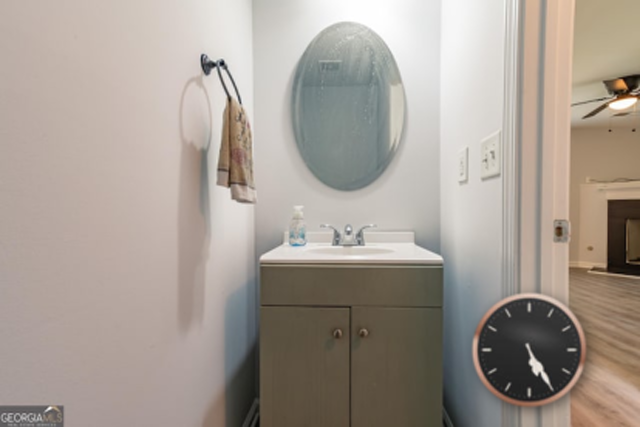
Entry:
**5:25**
